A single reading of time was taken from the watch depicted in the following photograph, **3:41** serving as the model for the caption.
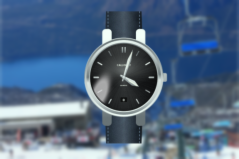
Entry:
**4:03**
